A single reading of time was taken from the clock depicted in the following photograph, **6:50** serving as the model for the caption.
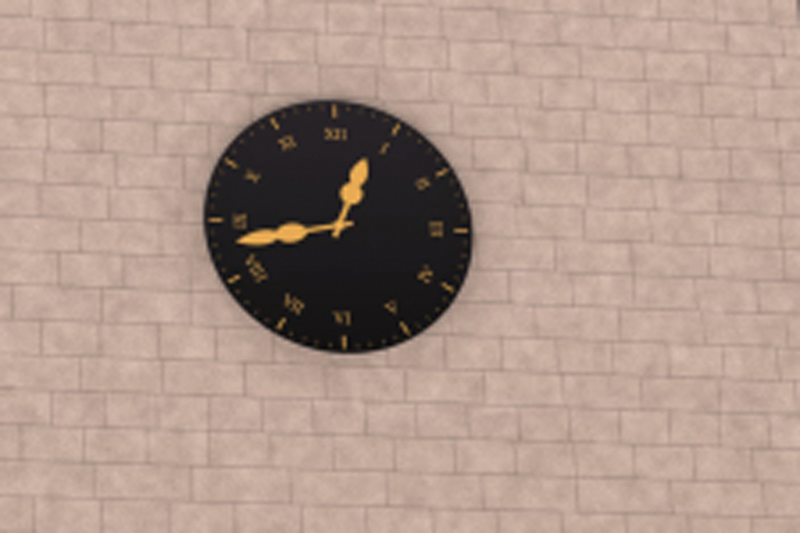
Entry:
**12:43**
